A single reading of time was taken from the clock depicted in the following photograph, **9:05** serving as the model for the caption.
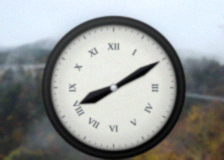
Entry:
**8:10**
